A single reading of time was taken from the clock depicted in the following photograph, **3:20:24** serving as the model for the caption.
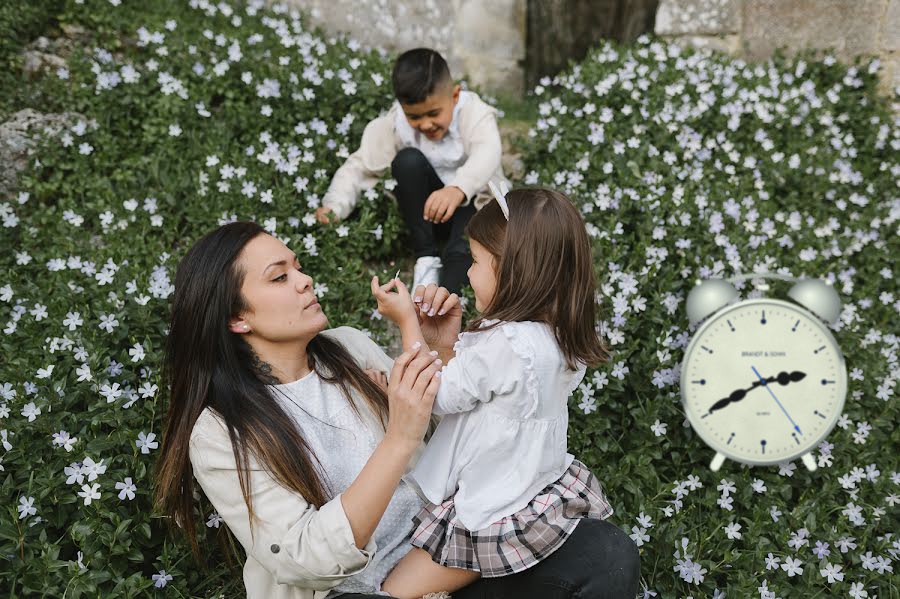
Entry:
**2:40:24**
